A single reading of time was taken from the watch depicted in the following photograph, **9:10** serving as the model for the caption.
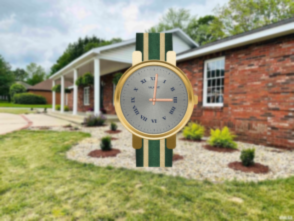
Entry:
**3:01**
